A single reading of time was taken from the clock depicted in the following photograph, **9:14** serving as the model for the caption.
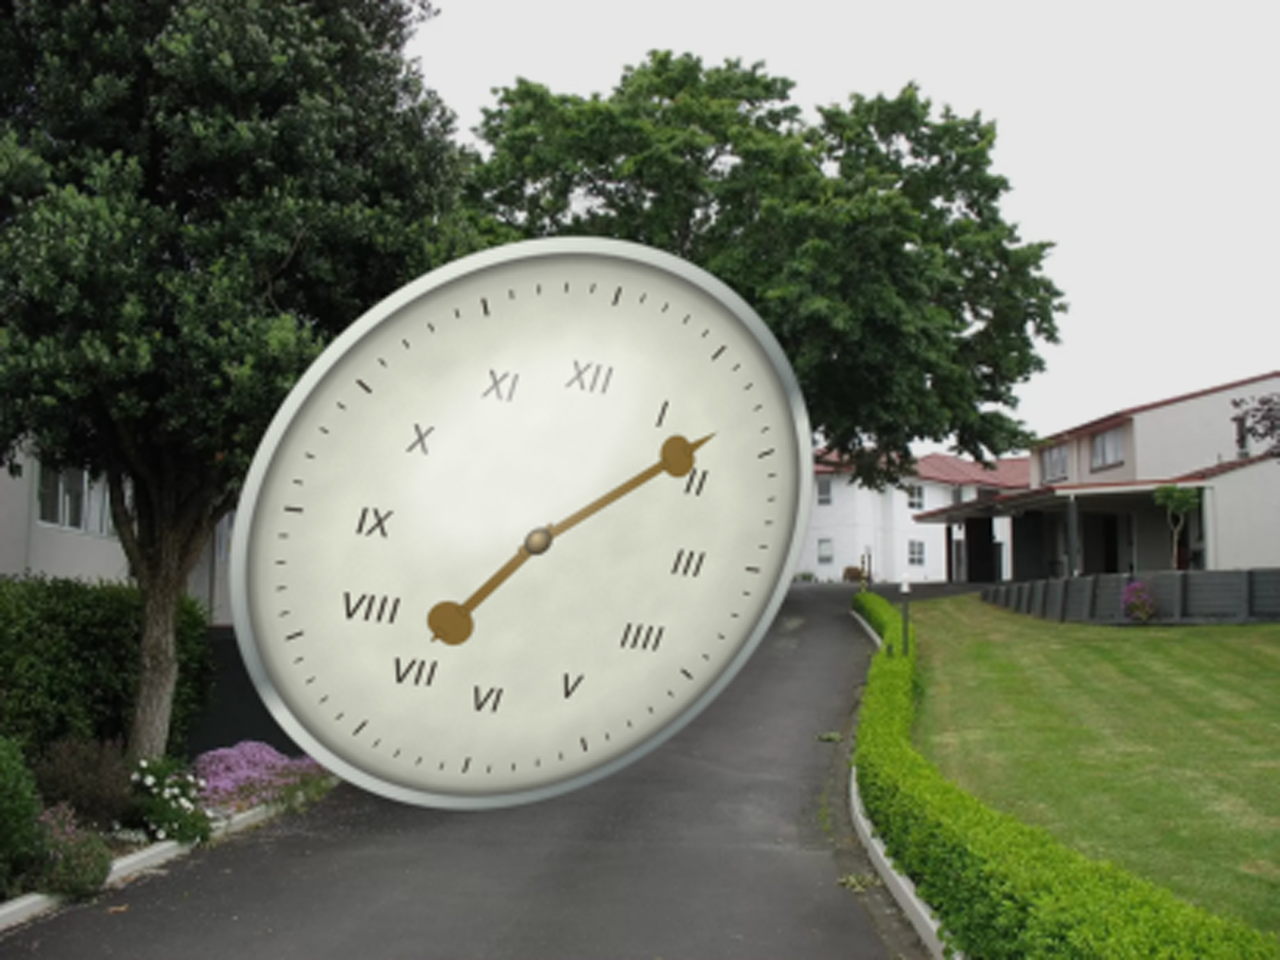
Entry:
**7:08**
